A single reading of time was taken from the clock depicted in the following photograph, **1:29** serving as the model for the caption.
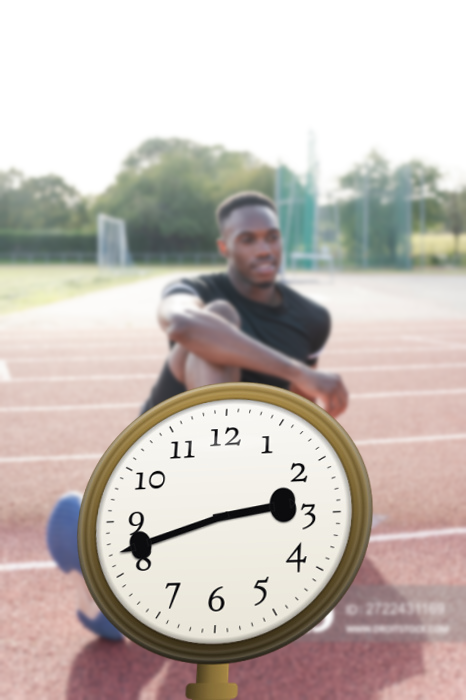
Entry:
**2:42**
